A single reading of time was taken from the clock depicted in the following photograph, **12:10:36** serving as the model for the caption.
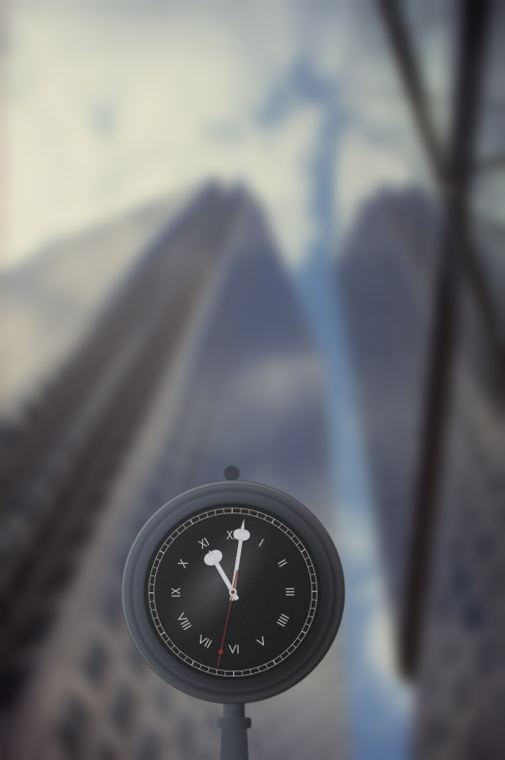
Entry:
**11:01:32**
